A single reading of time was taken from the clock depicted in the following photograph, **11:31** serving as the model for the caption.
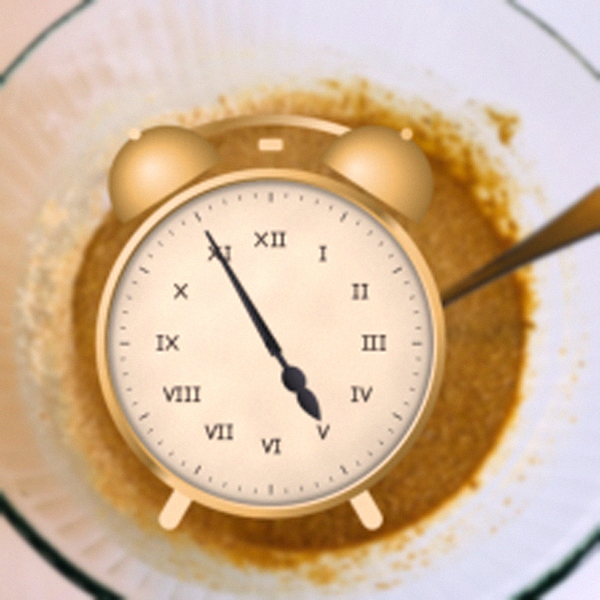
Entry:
**4:55**
